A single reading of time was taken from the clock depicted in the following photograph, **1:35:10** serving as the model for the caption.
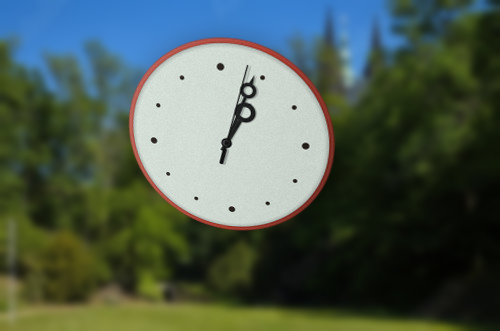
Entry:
**1:04:03**
